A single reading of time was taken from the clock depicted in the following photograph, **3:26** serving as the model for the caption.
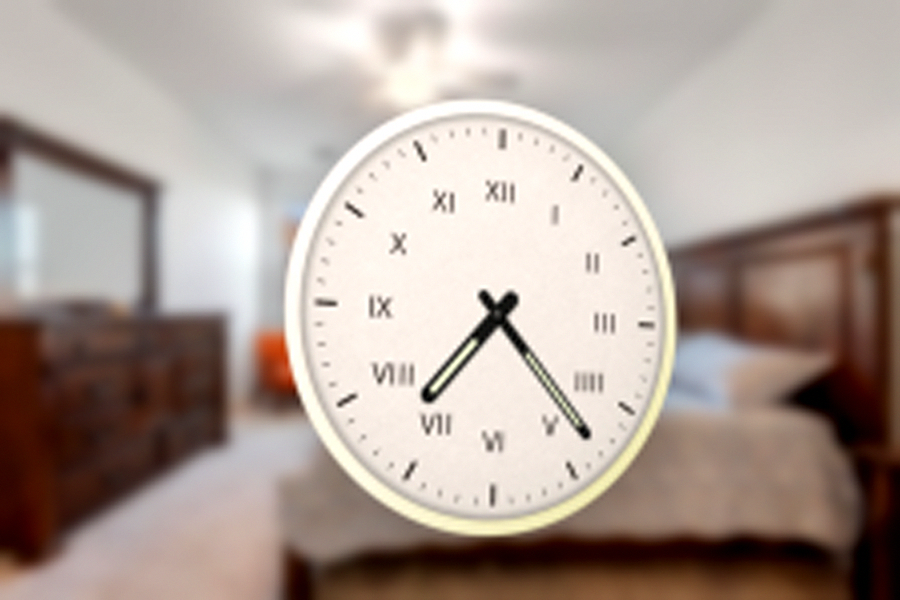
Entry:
**7:23**
